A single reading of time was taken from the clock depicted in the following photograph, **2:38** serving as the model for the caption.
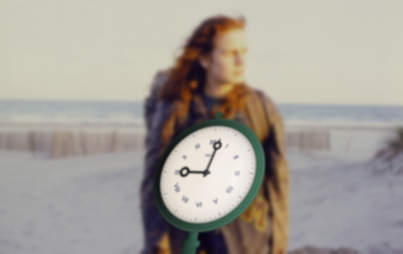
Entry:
**9:02**
